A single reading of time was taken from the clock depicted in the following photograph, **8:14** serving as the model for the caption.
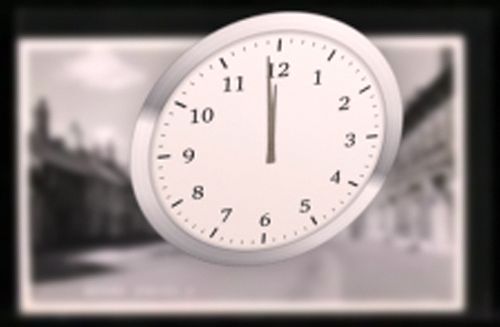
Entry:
**11:59**
